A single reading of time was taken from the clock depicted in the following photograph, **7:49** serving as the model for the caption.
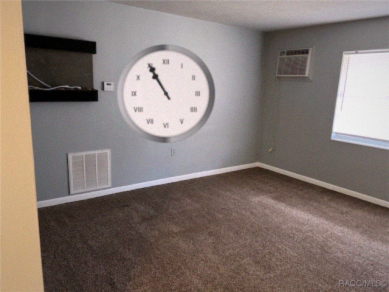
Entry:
**10:55**
